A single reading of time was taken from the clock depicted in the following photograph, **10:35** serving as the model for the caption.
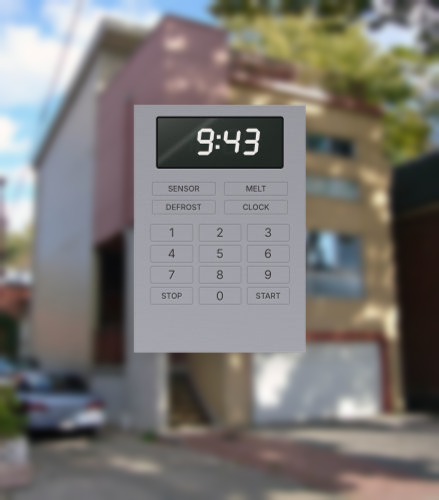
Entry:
**9:43**
